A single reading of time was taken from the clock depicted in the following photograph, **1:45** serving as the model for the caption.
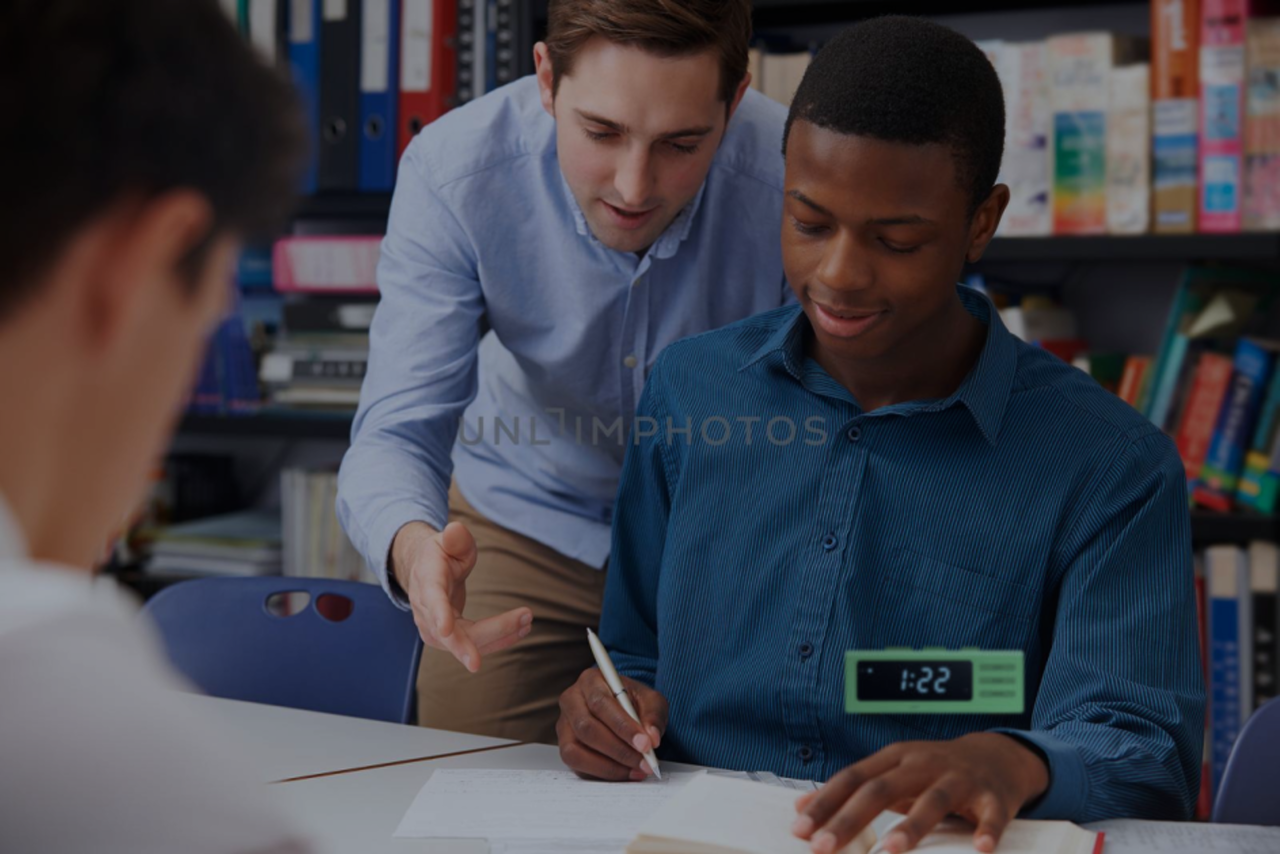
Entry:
**1:22**
